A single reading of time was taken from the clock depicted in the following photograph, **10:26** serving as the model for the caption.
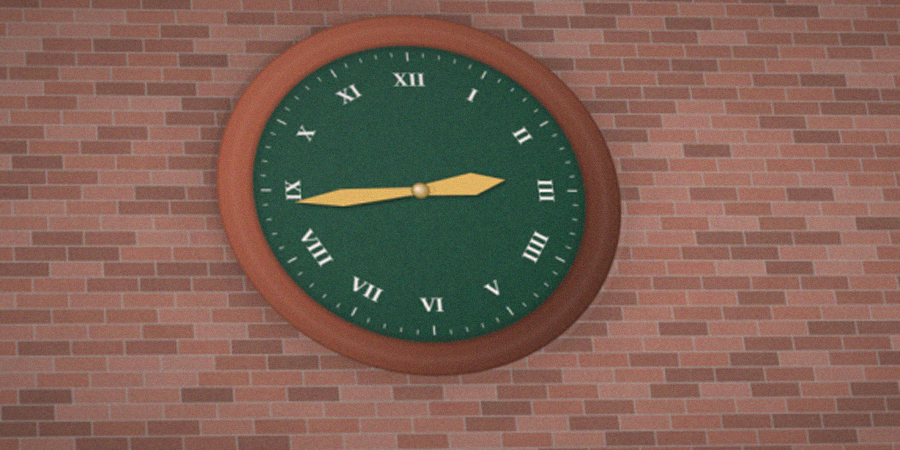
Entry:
**2:44**
